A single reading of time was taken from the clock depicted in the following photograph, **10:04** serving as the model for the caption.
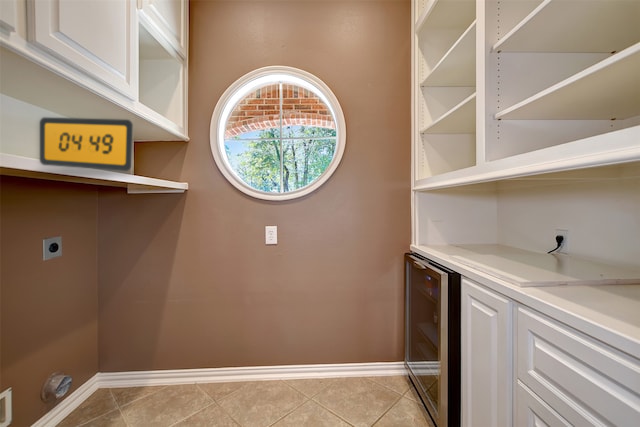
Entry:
**4:49**
